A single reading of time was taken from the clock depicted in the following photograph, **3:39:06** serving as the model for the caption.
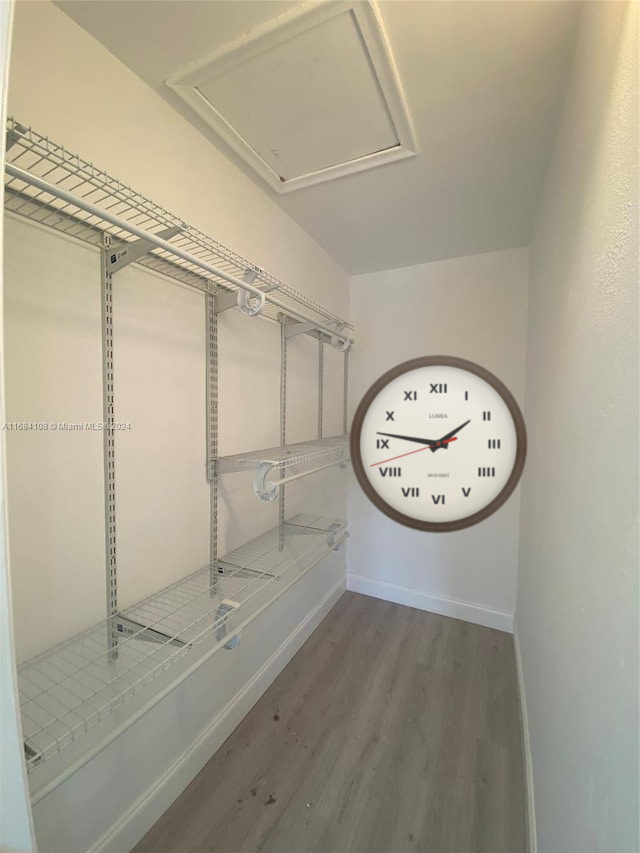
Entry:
**1:46:42**
